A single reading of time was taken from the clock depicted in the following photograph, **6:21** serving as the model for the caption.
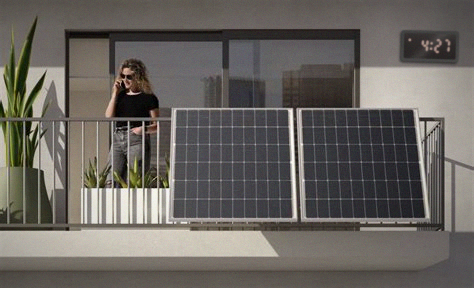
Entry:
**4:27**
